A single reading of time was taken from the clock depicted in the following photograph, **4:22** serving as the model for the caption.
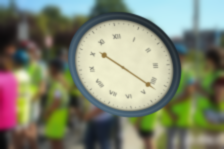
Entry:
**10:22**
